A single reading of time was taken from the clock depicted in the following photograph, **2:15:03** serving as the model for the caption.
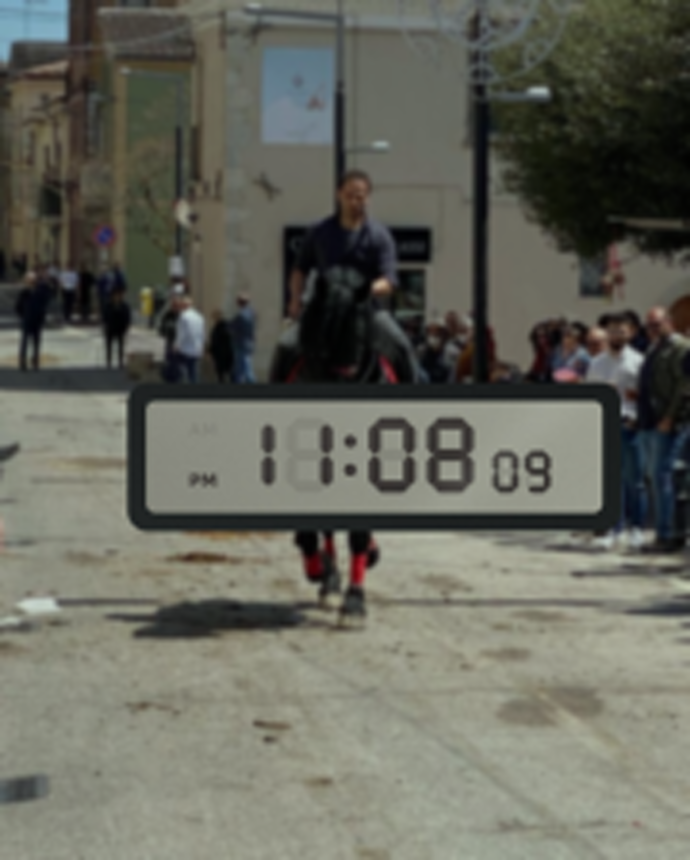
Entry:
**11:08:09**
